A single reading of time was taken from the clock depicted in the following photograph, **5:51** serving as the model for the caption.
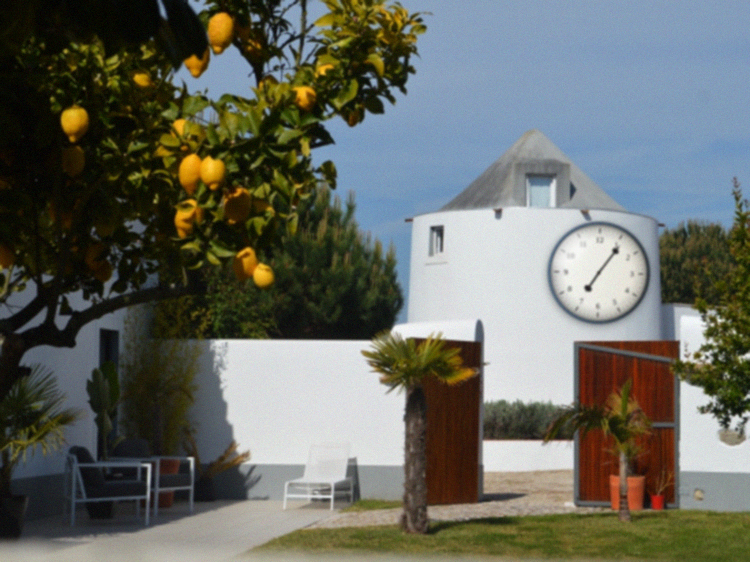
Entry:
**7:06**
